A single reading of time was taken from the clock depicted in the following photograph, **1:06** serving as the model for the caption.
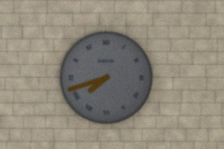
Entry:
**7:42**
